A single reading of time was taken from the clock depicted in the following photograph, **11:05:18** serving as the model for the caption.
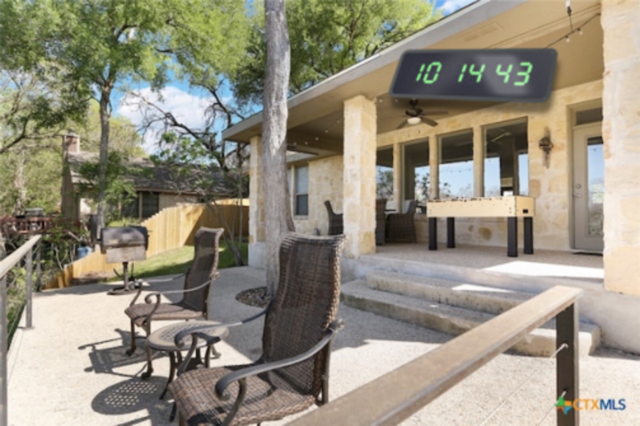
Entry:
**10:14:43**
